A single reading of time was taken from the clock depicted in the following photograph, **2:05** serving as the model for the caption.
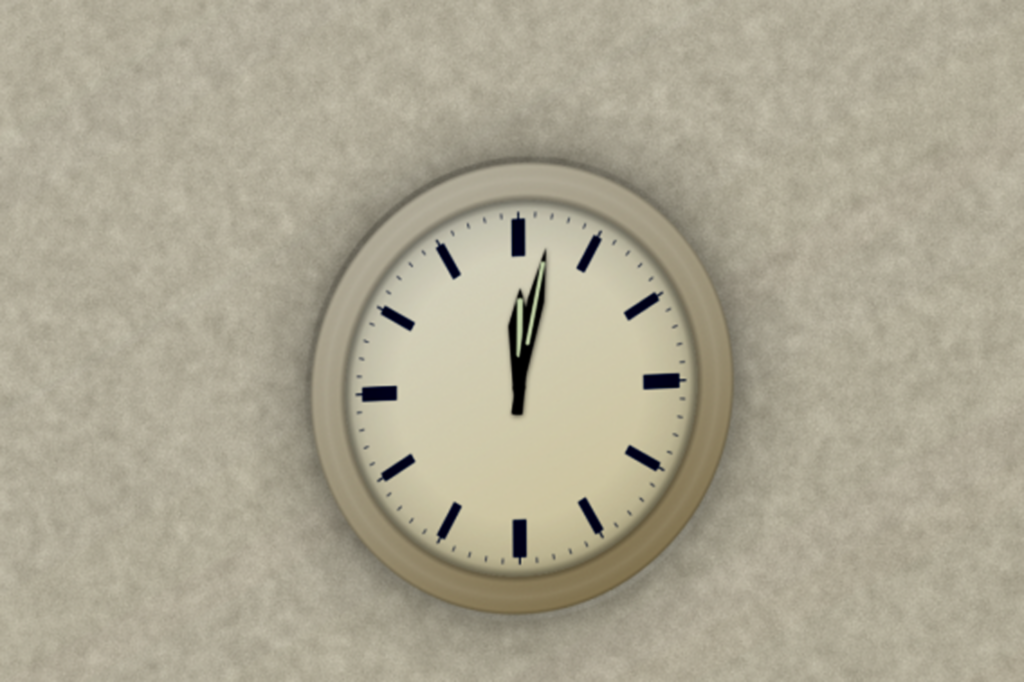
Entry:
**12:02**
